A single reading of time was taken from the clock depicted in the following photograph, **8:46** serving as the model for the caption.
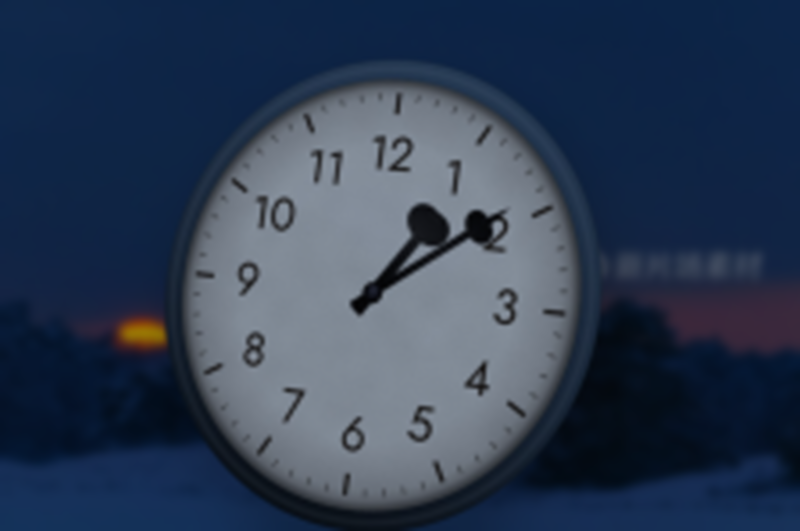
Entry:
**1:09**
